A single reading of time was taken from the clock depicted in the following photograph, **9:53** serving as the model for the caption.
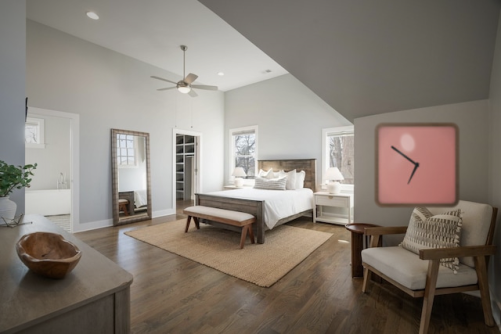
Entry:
**6:51**
